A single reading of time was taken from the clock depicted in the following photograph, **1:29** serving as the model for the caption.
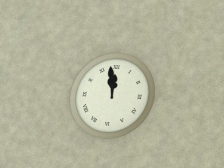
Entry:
**11:58**
